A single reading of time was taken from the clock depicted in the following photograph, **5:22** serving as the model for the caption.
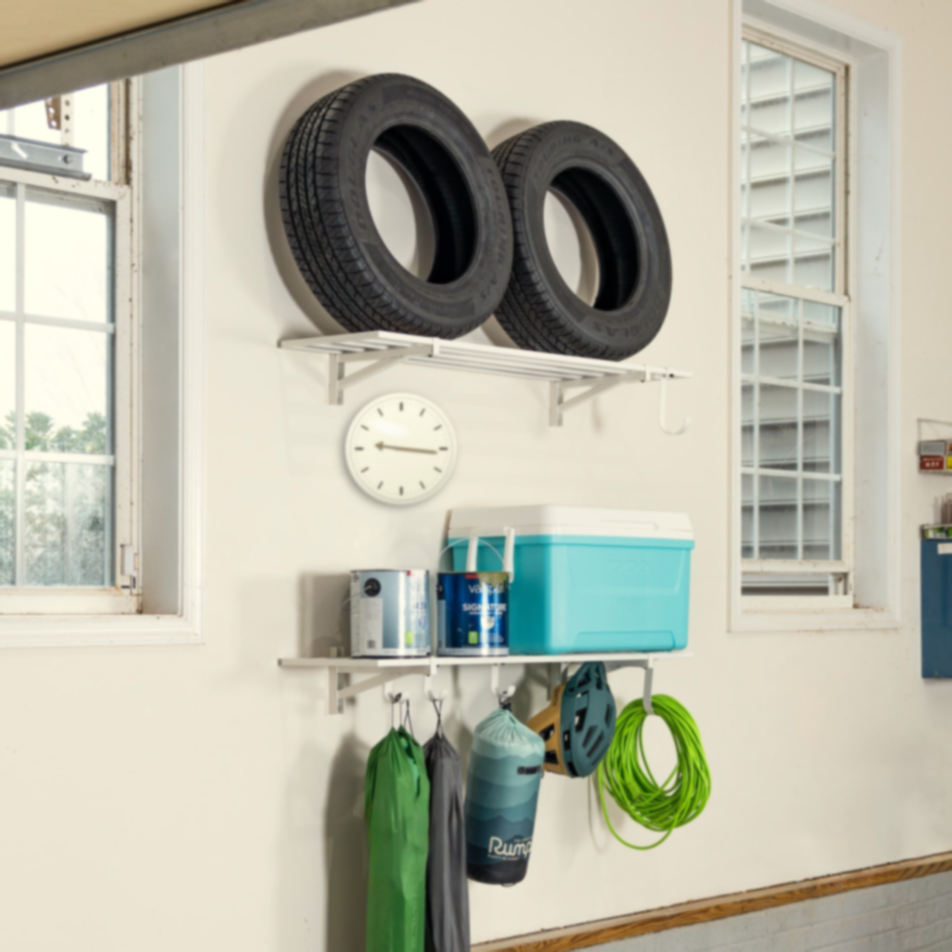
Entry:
**9:16**
